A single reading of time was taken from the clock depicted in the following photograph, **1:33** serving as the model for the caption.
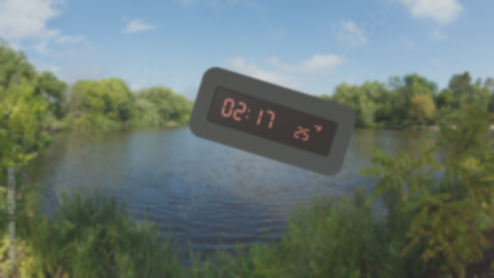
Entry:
**2:17**
